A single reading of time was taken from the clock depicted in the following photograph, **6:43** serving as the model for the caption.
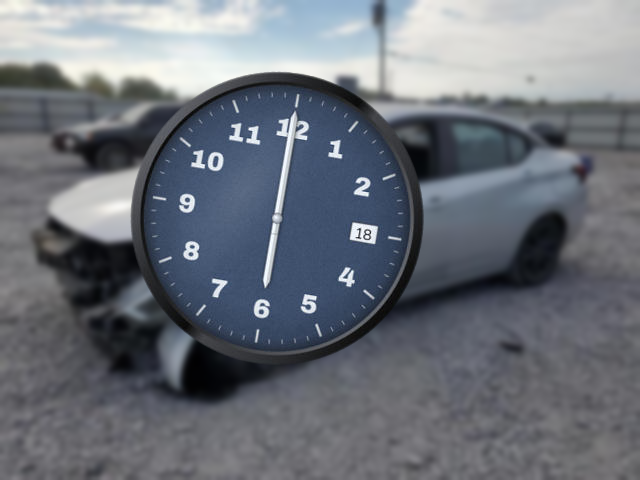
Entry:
**6:00**
